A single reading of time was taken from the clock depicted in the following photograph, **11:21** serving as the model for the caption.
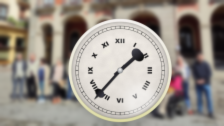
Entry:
**1:37**
